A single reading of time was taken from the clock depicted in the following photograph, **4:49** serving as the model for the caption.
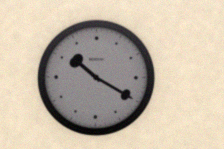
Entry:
**10:20**
